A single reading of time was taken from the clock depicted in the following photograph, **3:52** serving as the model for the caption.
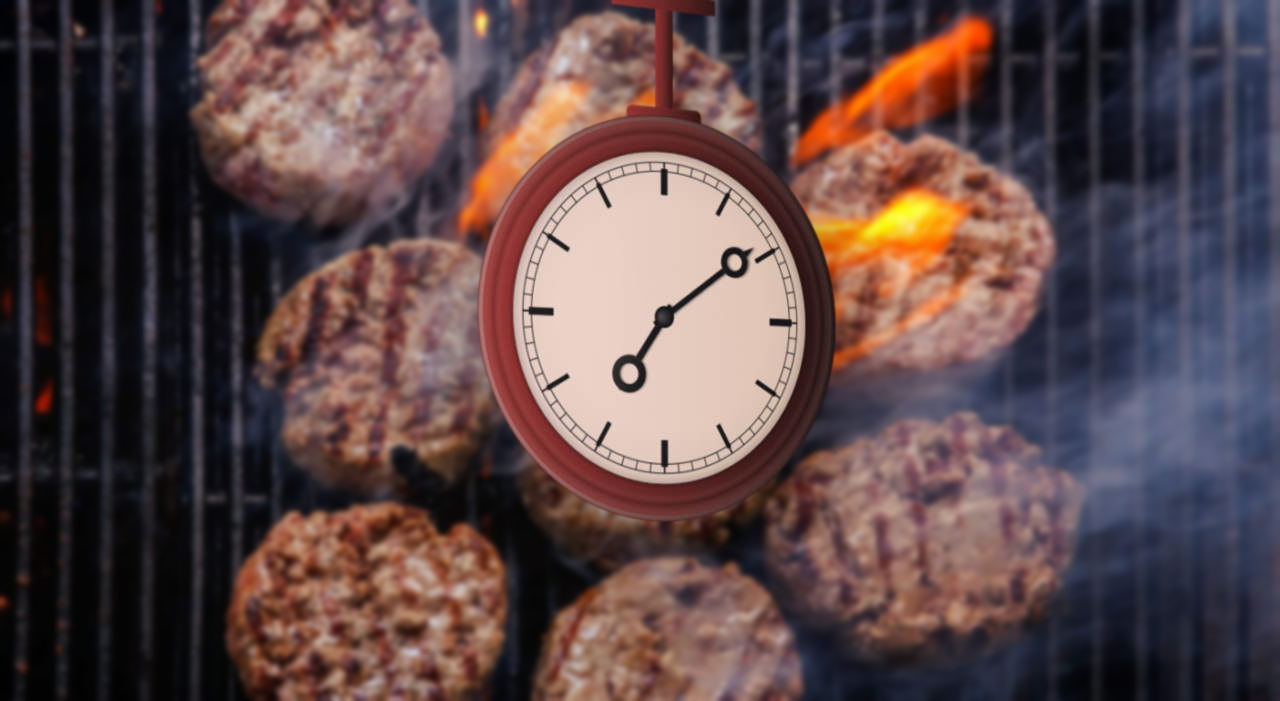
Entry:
**7:09**
